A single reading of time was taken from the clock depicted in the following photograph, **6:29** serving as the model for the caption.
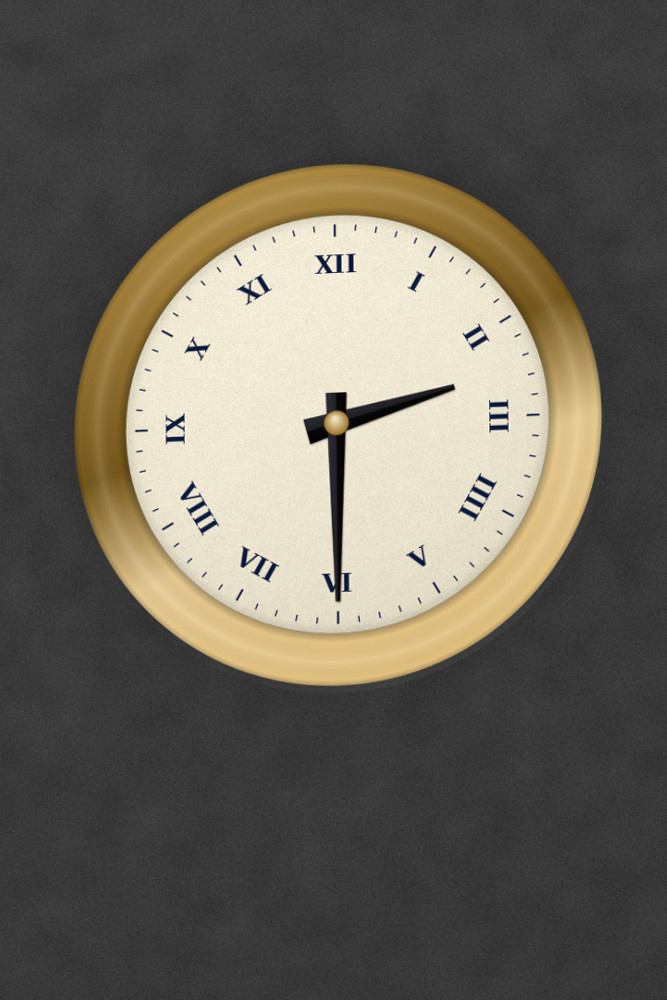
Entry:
**2:30**
